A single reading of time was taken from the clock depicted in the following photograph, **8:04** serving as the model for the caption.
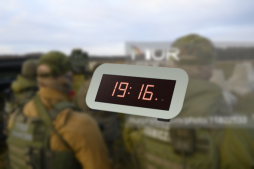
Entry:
**19:16**
